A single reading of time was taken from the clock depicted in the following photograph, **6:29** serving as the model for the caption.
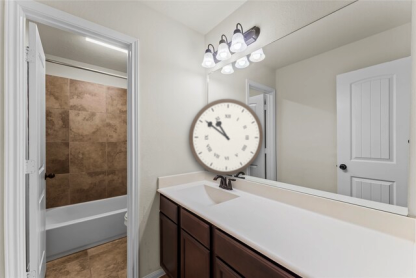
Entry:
**10:51**
